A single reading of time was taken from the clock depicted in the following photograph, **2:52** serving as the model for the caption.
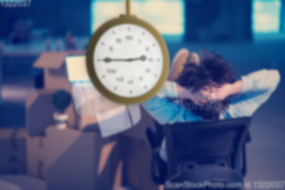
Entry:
**2:45**
